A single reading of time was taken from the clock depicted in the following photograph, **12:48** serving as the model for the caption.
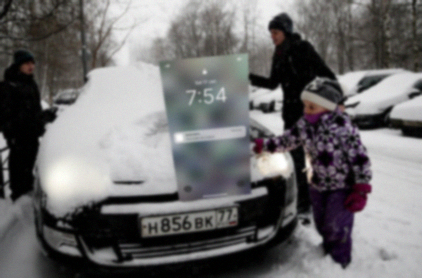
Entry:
**7:54**
